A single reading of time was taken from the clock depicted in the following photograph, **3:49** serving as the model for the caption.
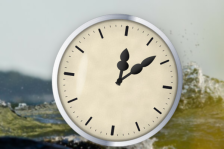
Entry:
**12:08**
